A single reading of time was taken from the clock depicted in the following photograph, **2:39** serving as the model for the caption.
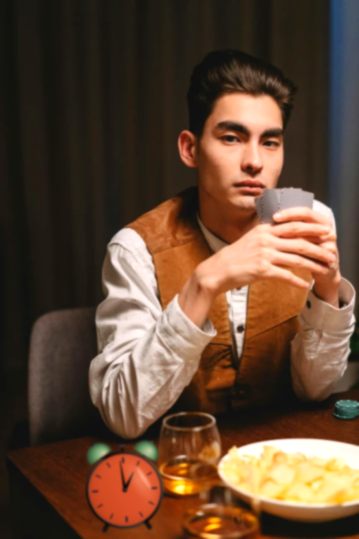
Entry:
**12:59**
